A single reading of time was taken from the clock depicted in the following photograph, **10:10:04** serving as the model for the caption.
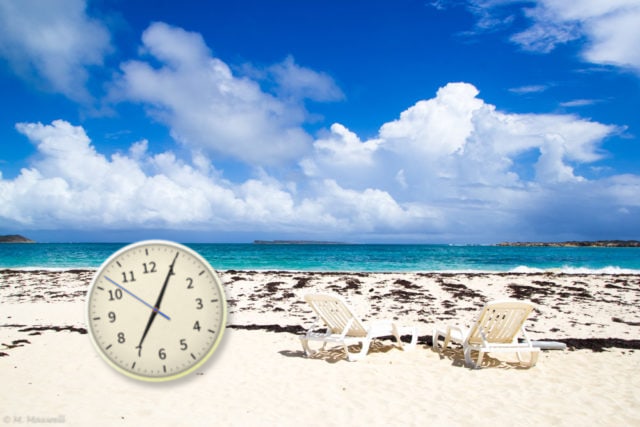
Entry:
**7:04:52**
